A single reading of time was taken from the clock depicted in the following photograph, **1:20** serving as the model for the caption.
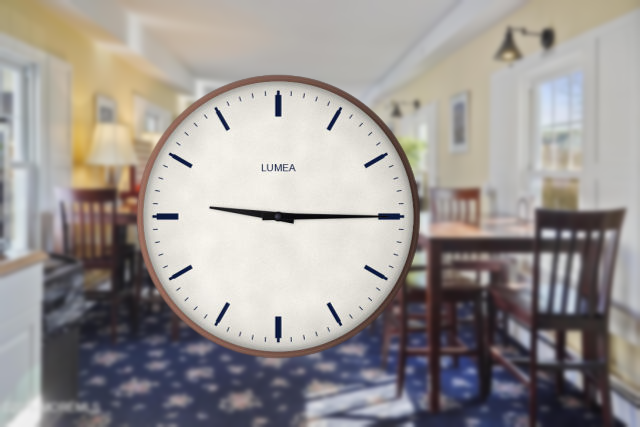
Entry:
**9:15**
